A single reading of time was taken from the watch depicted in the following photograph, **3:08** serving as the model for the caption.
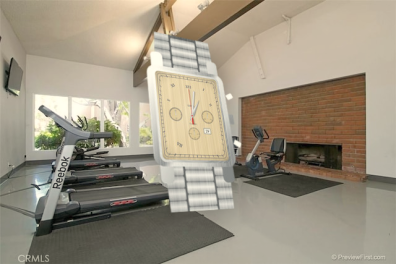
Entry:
**1:02**
